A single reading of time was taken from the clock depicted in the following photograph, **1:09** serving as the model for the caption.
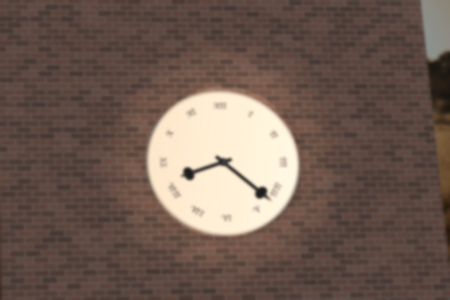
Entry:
**8:22**
